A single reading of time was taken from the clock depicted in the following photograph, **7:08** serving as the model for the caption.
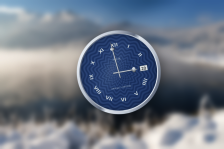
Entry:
**2:59**
